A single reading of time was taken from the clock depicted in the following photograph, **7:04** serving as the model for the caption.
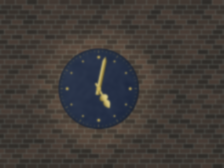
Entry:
**5:02**
